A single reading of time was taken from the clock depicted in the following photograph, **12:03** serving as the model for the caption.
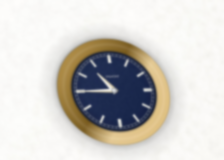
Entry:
**10:45**
